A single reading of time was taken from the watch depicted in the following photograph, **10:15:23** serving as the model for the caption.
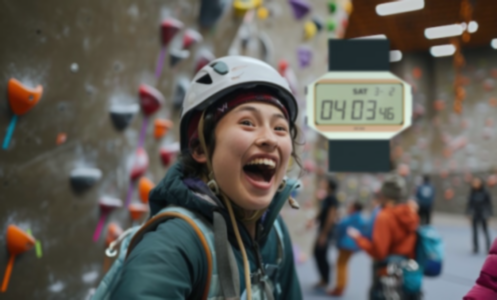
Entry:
**4:03:46**
